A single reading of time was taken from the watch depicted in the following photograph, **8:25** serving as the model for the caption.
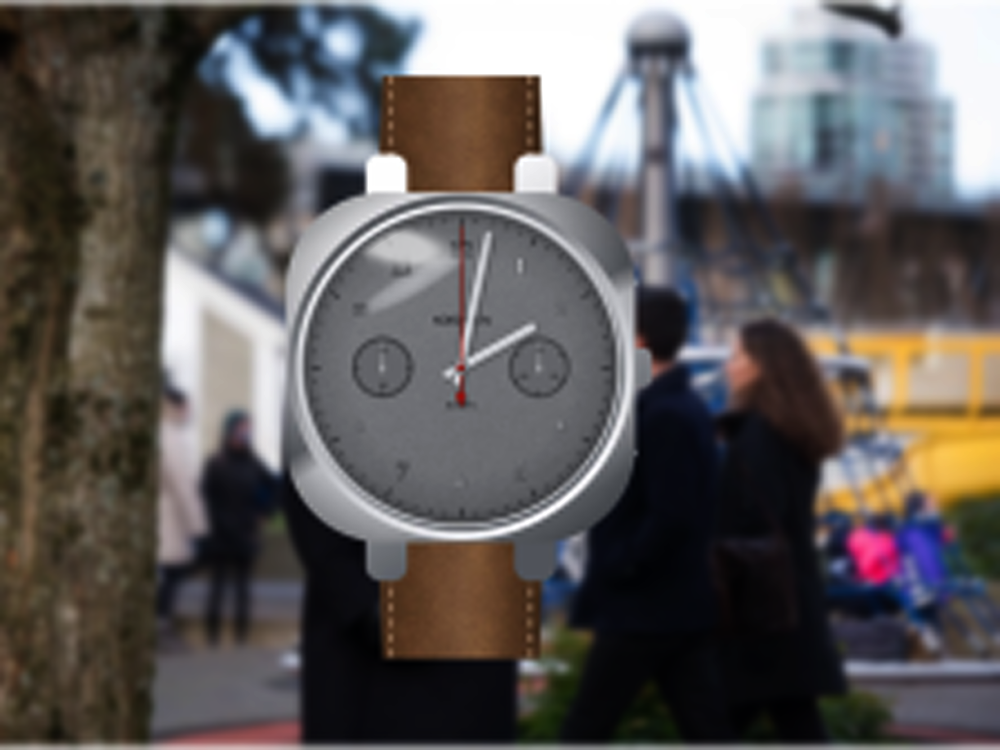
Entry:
**2:02**
